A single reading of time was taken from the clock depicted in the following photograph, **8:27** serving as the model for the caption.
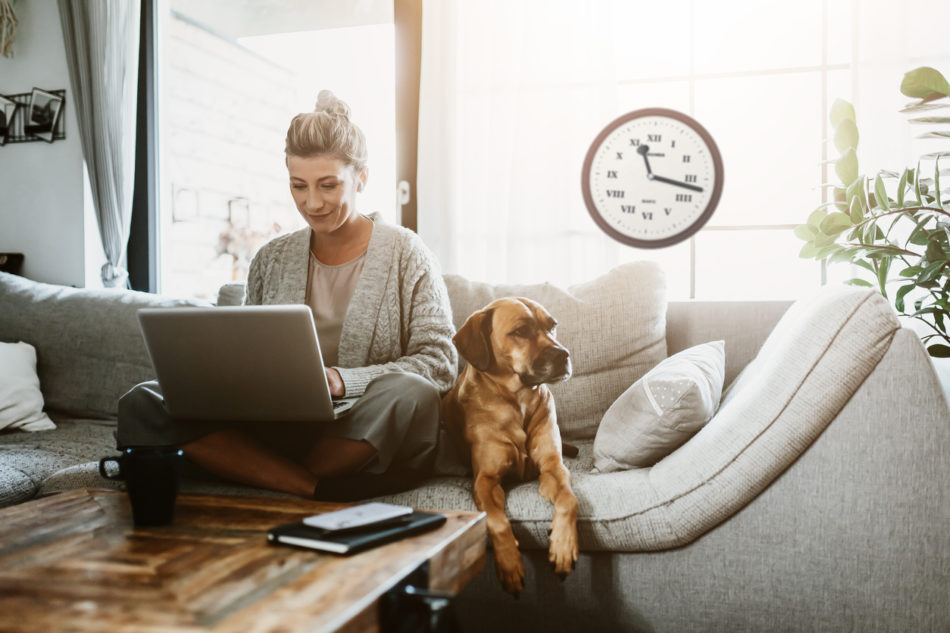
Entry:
**11:17**
